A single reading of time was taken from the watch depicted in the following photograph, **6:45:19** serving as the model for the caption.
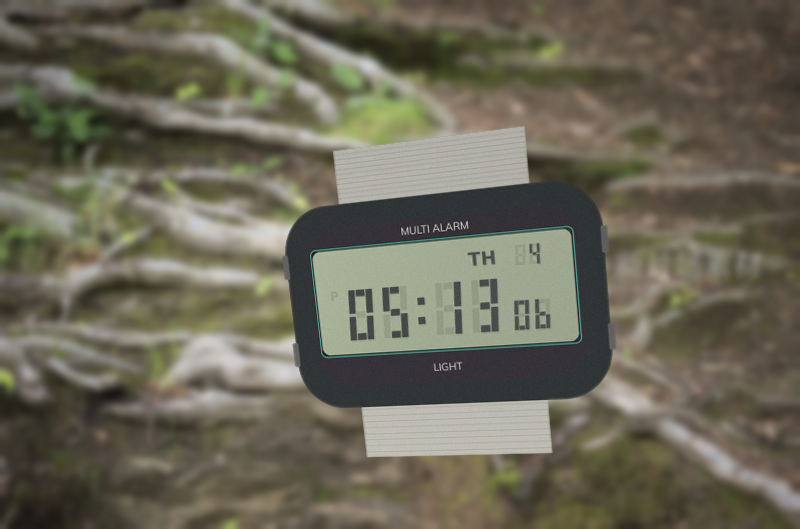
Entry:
**5:13:06**
